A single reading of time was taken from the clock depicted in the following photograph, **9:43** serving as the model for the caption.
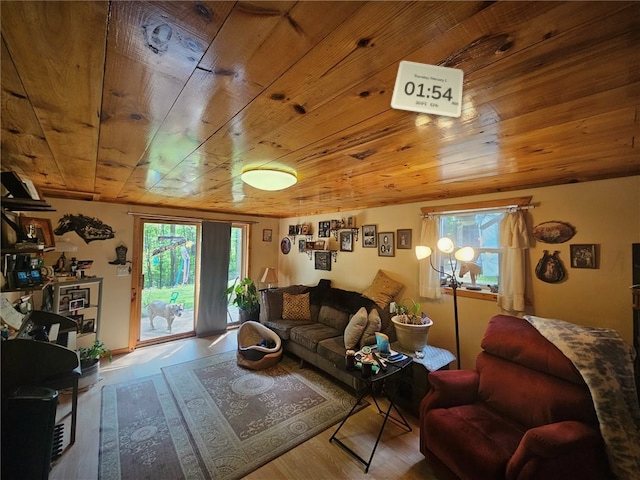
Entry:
**1:54**
